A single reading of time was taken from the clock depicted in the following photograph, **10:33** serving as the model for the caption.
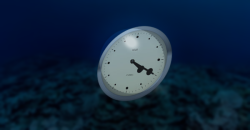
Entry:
**4:20**
